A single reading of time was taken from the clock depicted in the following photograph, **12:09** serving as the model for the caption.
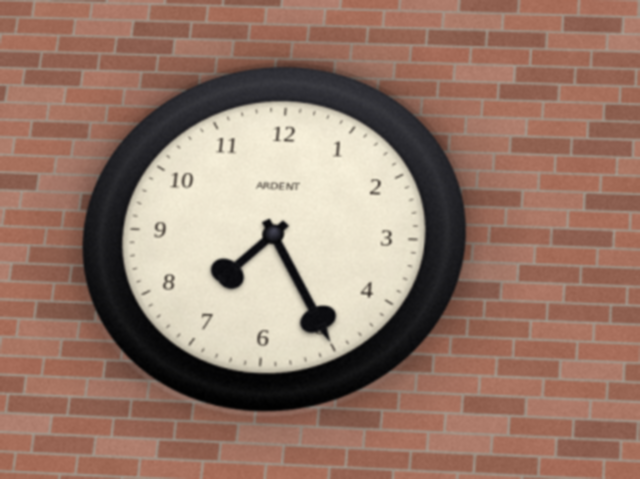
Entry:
**7:25**
